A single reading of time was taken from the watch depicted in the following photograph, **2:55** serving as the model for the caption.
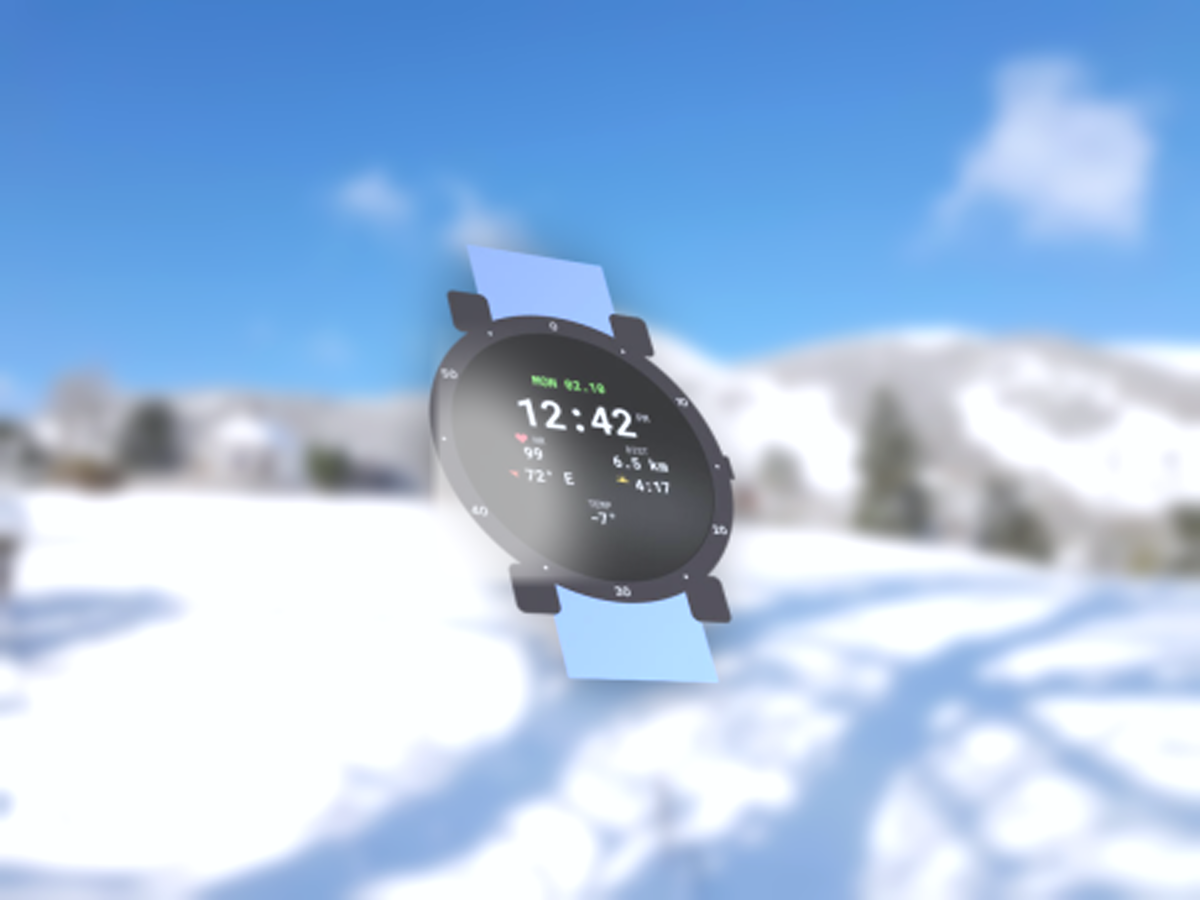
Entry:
**12:42**
